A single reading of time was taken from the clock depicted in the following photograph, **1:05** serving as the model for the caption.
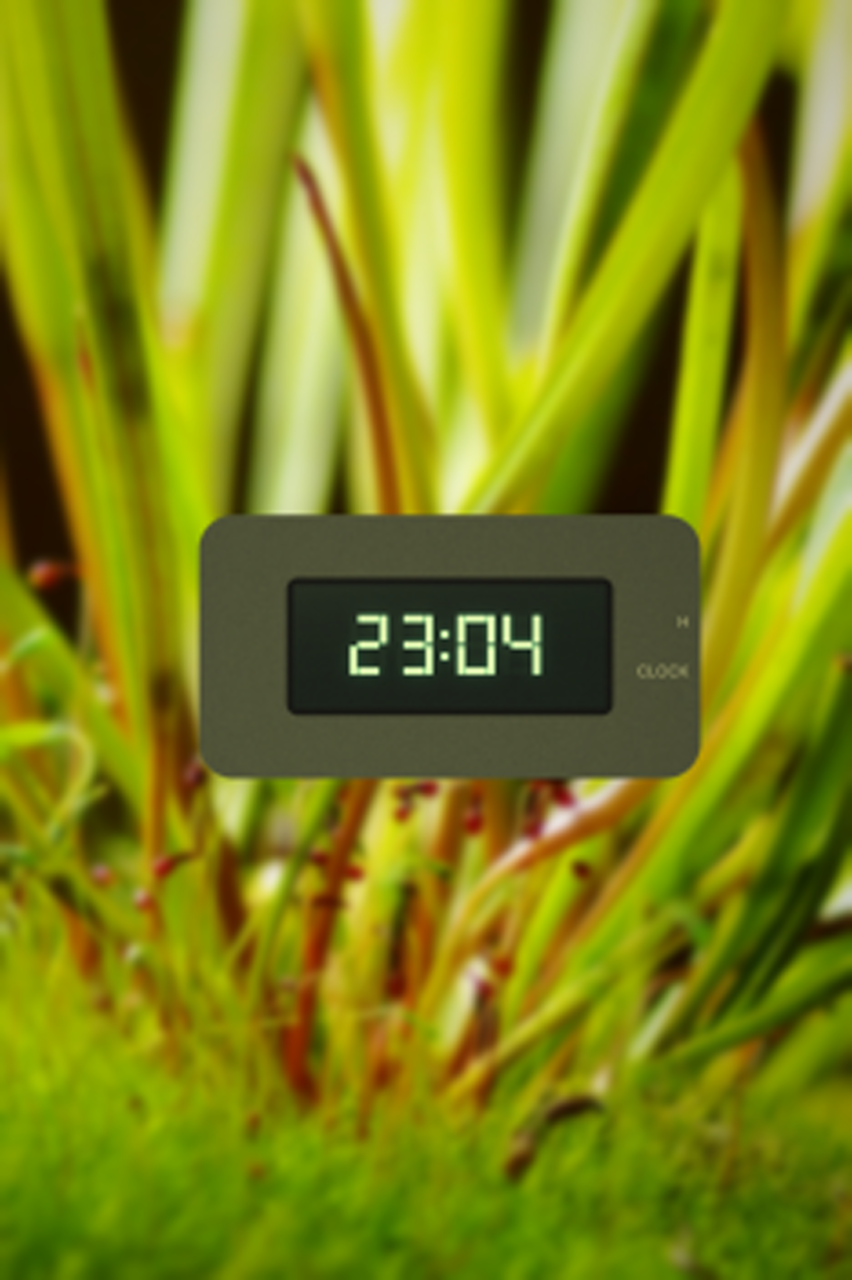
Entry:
**23:04**
